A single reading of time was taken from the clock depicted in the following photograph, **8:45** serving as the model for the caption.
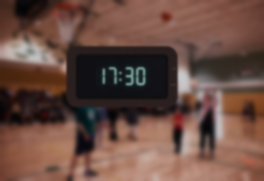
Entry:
**17:30**
